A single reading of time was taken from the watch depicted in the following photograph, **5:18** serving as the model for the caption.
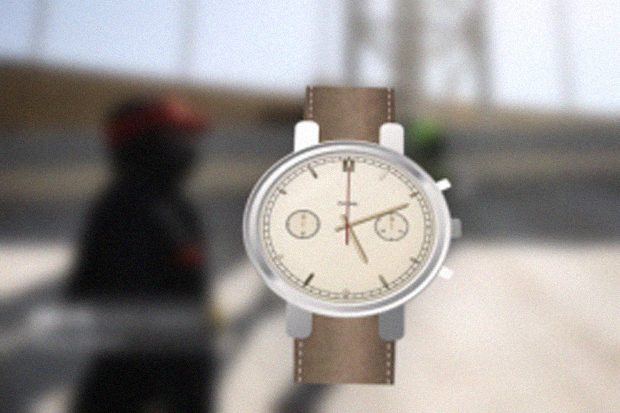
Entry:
**5:11**
